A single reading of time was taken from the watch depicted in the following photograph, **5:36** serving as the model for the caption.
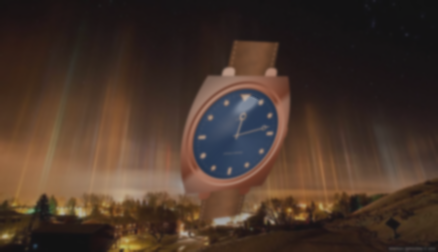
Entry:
**12:13**
